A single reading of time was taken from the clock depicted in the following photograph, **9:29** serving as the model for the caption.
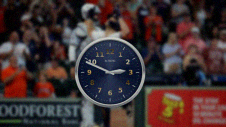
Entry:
**2:49**
